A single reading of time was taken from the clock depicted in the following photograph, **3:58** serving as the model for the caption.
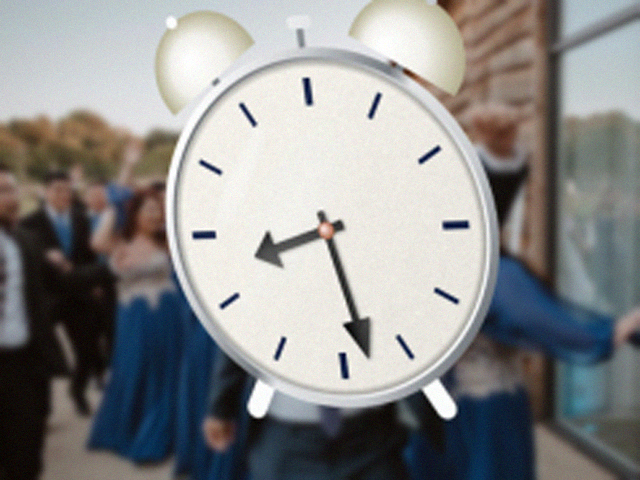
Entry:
**8:28**
